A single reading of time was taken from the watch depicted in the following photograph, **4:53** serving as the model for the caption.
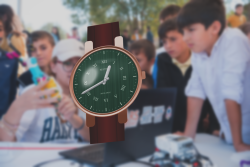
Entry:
**12:41**
